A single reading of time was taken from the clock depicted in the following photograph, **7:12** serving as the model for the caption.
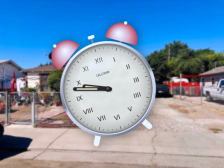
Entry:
**9:48**
